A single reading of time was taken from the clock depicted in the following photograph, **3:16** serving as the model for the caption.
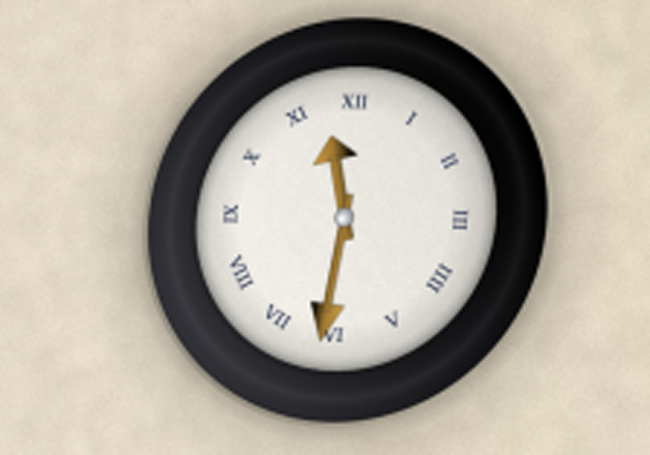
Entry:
**11:31**
